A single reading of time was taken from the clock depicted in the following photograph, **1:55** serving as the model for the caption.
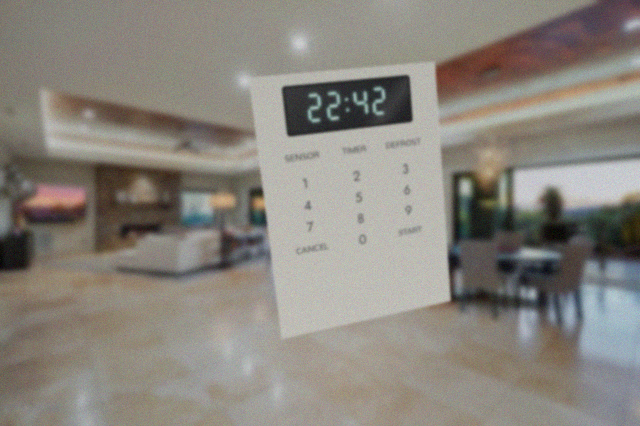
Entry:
**22:42**
